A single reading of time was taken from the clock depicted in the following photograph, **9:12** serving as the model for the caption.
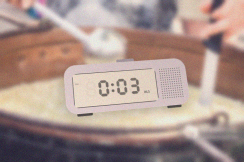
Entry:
**0:03**
